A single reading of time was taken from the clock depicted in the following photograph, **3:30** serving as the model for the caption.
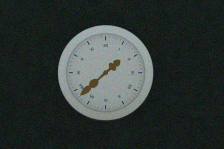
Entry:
**1:38**
